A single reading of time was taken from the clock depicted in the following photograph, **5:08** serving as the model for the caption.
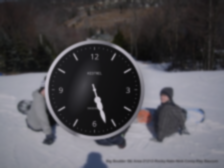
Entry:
**5:27**
